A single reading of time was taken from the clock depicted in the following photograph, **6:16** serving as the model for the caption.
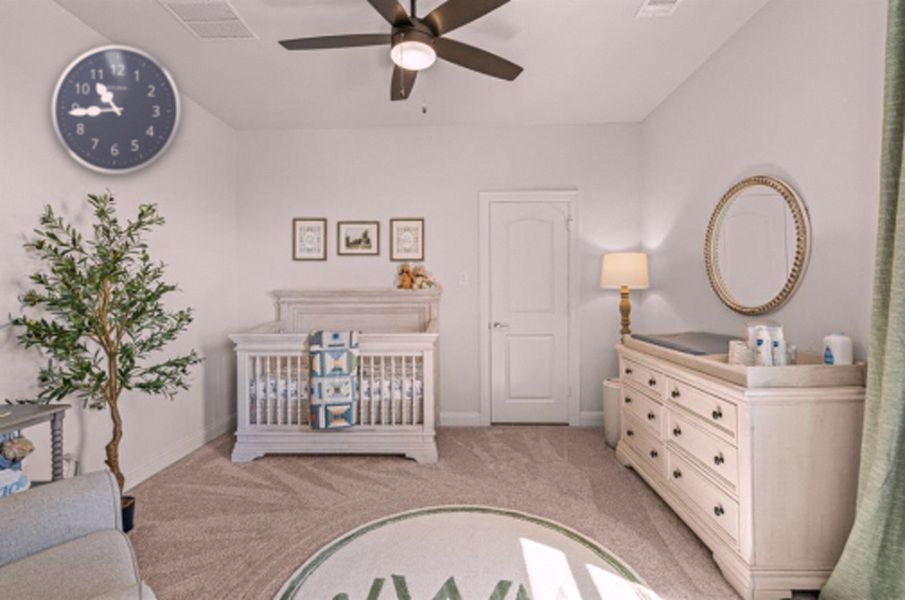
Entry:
**10:44**
